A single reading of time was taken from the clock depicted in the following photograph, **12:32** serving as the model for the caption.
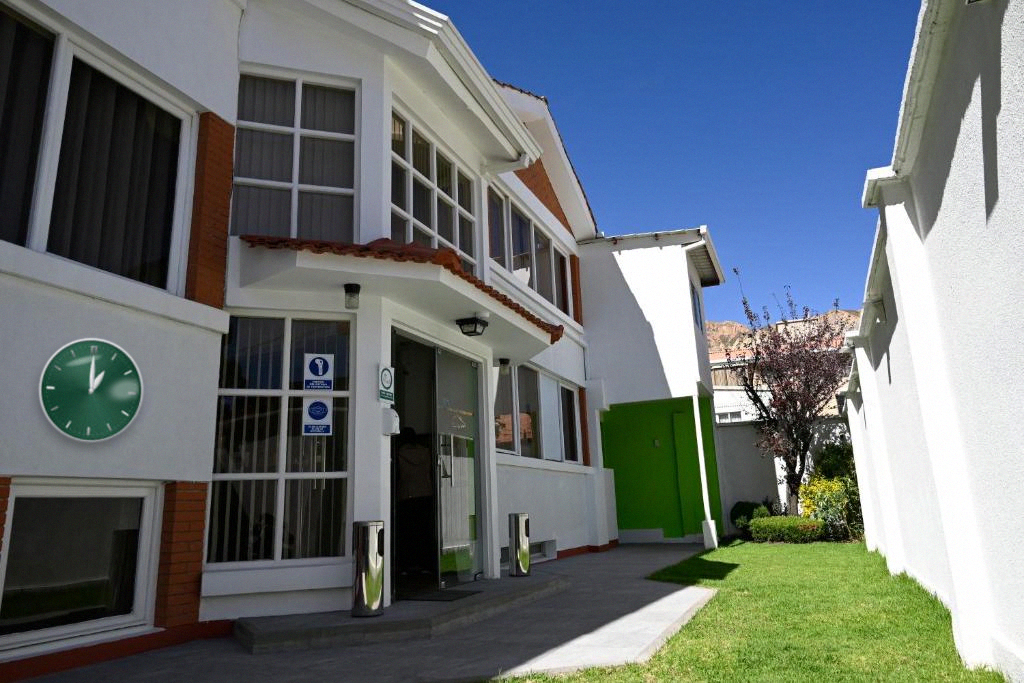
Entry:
**1:00**
